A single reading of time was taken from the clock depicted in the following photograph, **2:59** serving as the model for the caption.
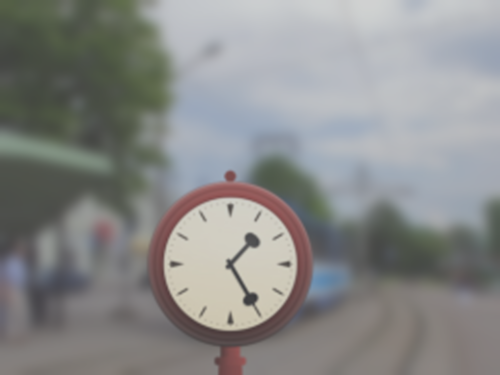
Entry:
**1:25**
